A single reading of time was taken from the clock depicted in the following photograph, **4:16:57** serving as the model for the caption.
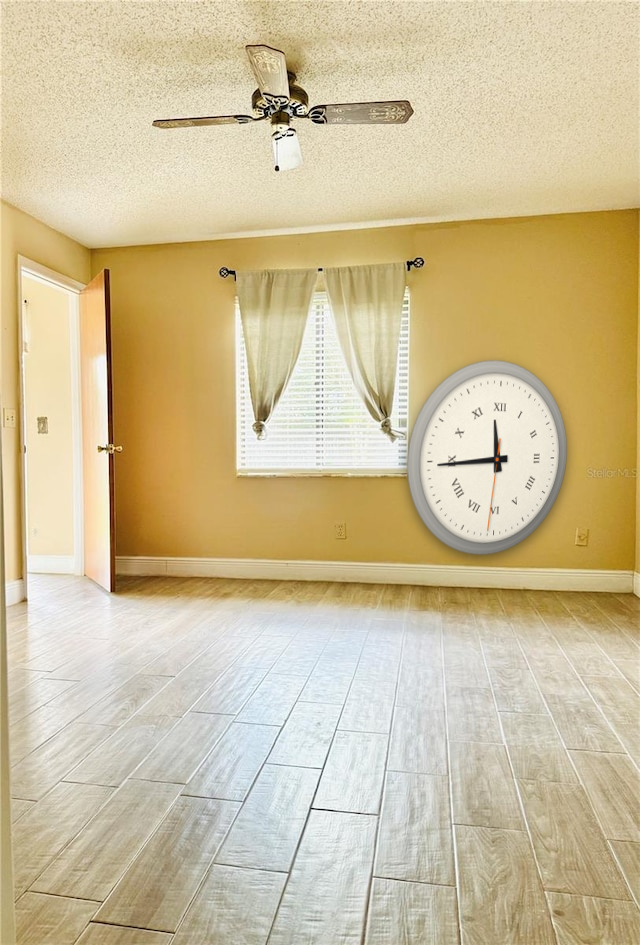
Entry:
**11:44:31**
